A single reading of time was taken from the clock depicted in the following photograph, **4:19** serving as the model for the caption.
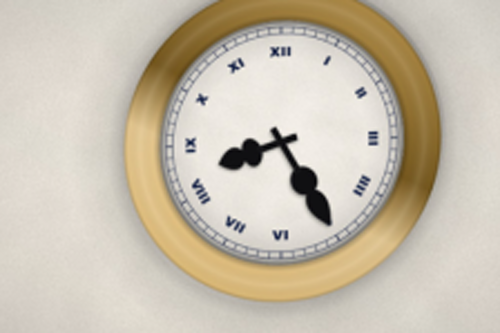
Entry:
**8:25**
